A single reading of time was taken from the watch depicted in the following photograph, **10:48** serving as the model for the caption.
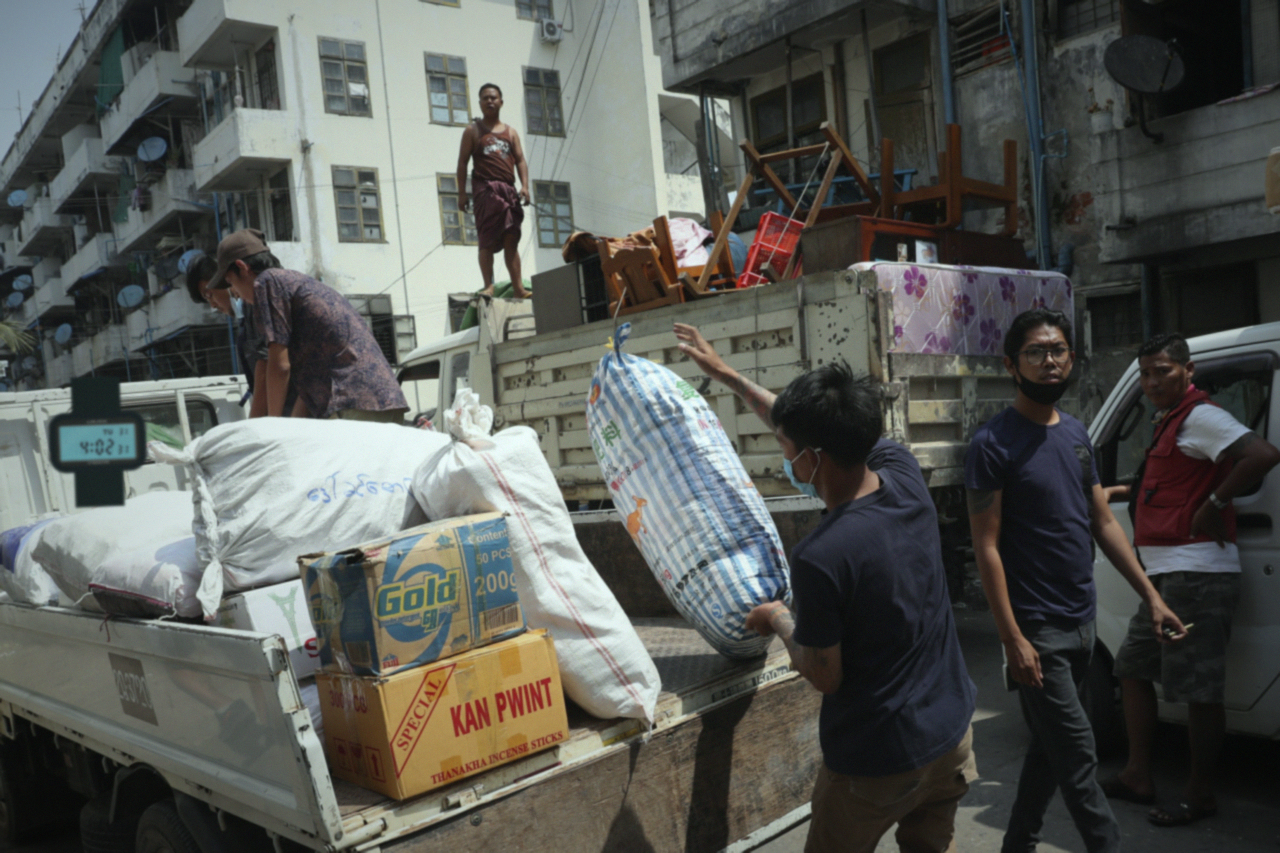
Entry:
**4:02**
